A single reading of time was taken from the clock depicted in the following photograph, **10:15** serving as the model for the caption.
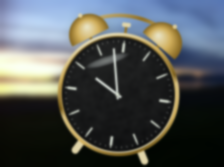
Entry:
**9:58**
